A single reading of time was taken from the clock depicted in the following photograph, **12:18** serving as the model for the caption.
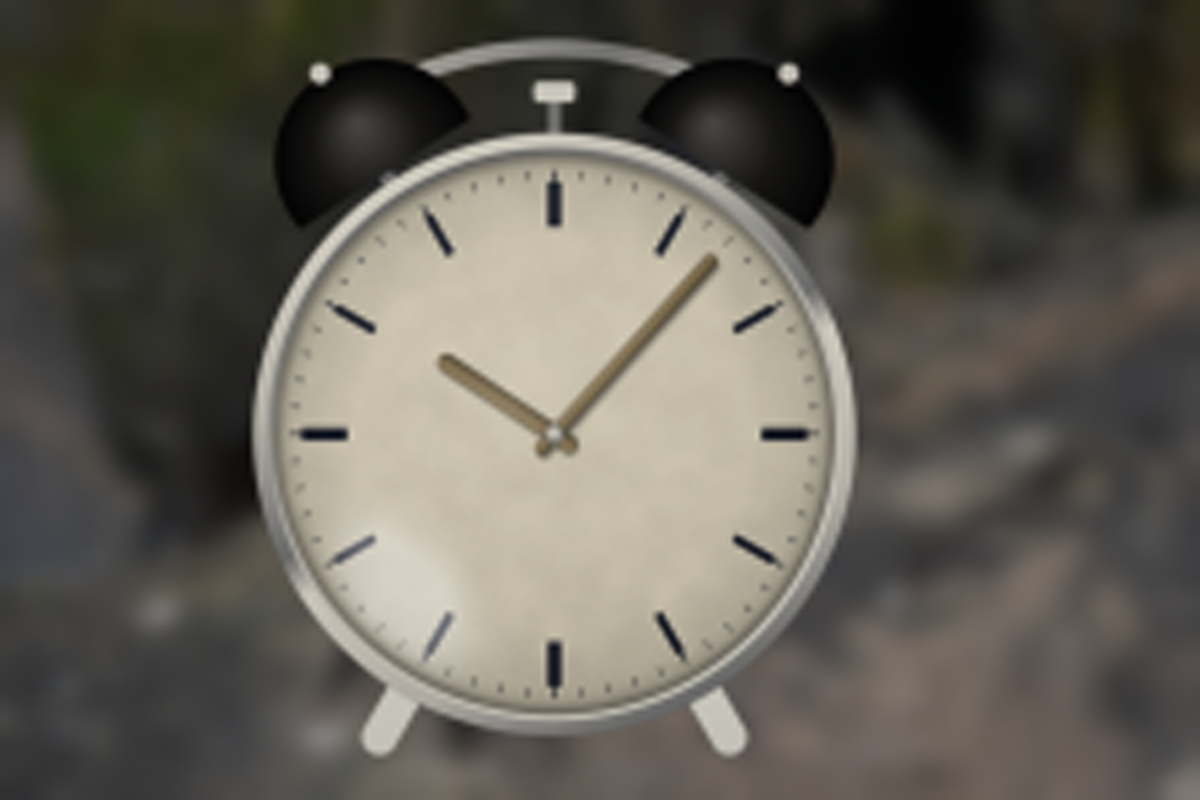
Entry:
**10:07**
